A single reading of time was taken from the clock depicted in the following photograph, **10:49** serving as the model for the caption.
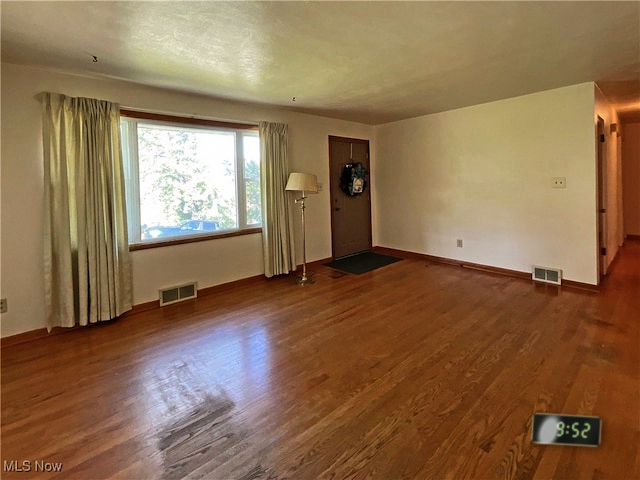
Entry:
**9:52**
